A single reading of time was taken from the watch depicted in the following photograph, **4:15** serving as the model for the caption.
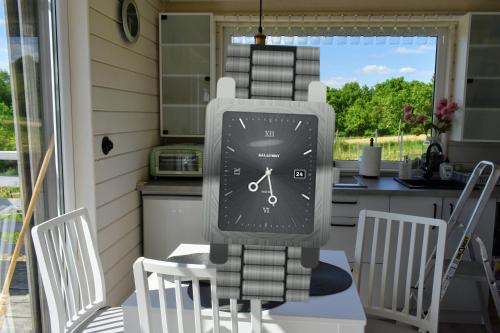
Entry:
**7:28**
